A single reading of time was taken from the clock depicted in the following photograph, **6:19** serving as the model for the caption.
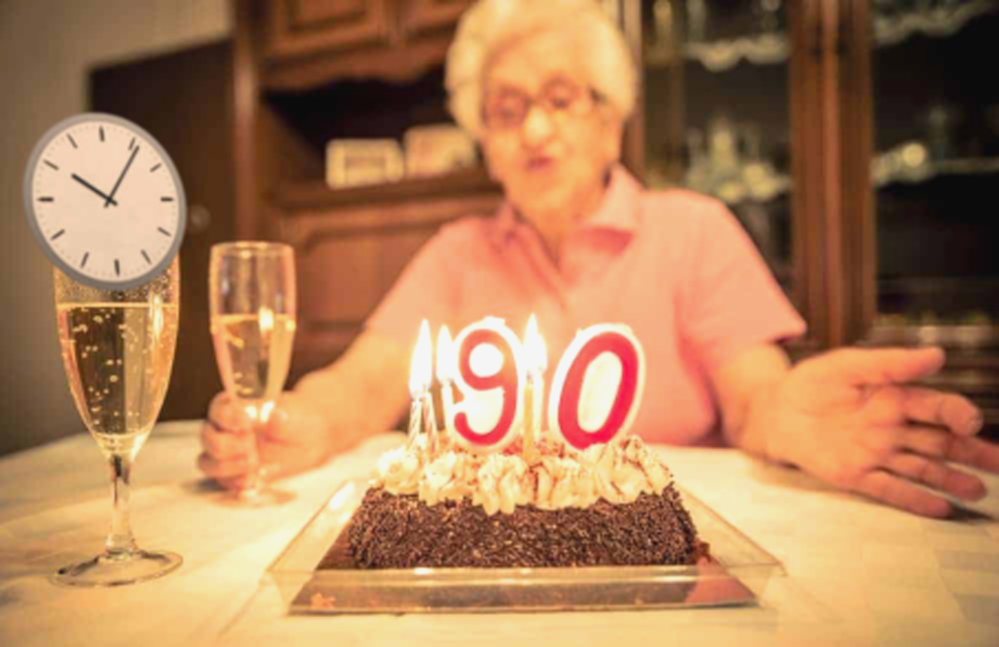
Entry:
**10:06**
